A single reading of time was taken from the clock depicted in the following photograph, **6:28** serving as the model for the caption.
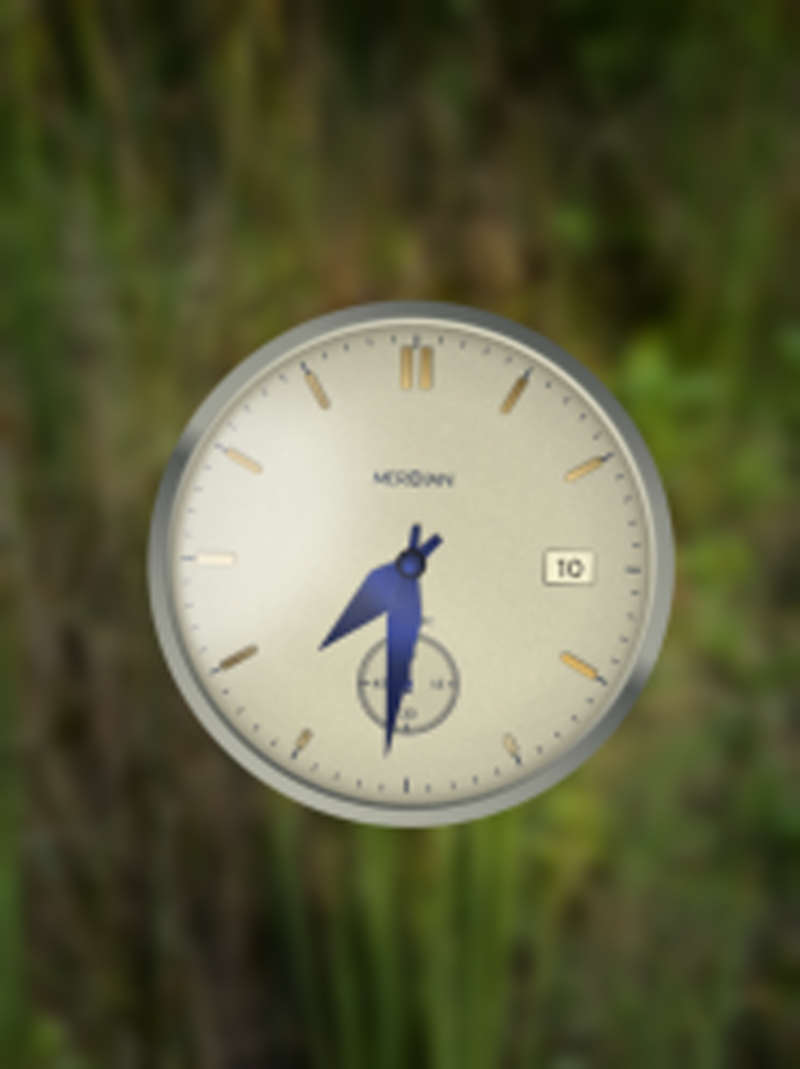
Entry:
**7:31**
